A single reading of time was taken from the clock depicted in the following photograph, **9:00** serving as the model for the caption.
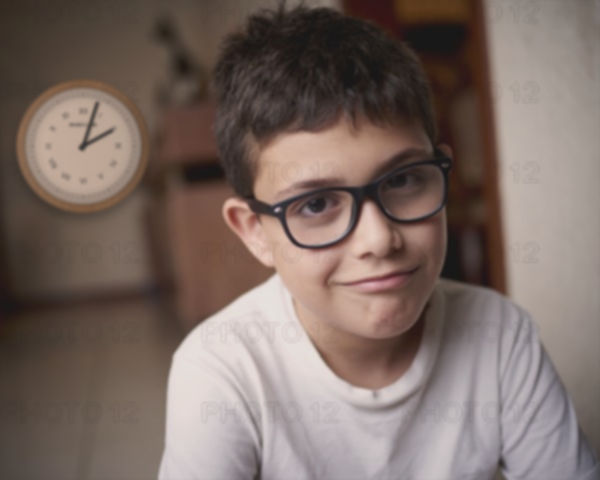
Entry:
**2:03**
